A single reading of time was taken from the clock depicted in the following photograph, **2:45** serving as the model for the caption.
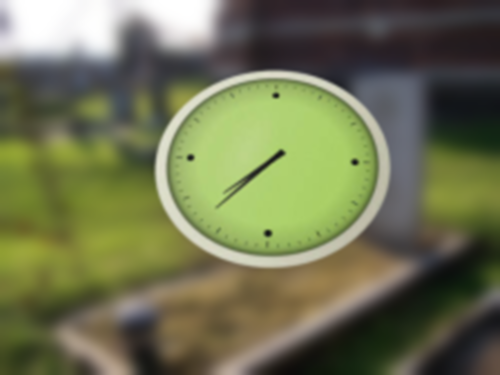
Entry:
**7:37**
